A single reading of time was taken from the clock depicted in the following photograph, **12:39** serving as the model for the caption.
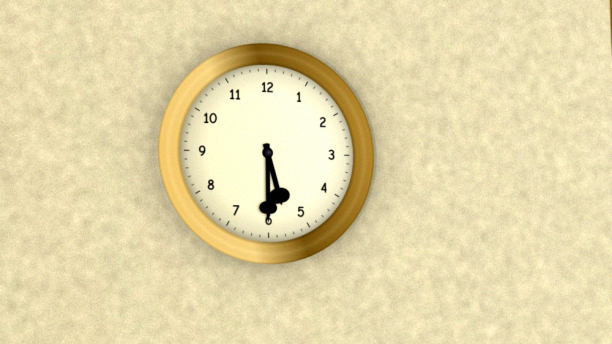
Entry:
**5:30**
